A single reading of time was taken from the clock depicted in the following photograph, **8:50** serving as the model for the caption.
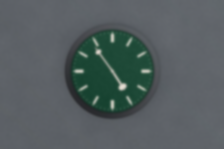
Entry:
**4:54**
